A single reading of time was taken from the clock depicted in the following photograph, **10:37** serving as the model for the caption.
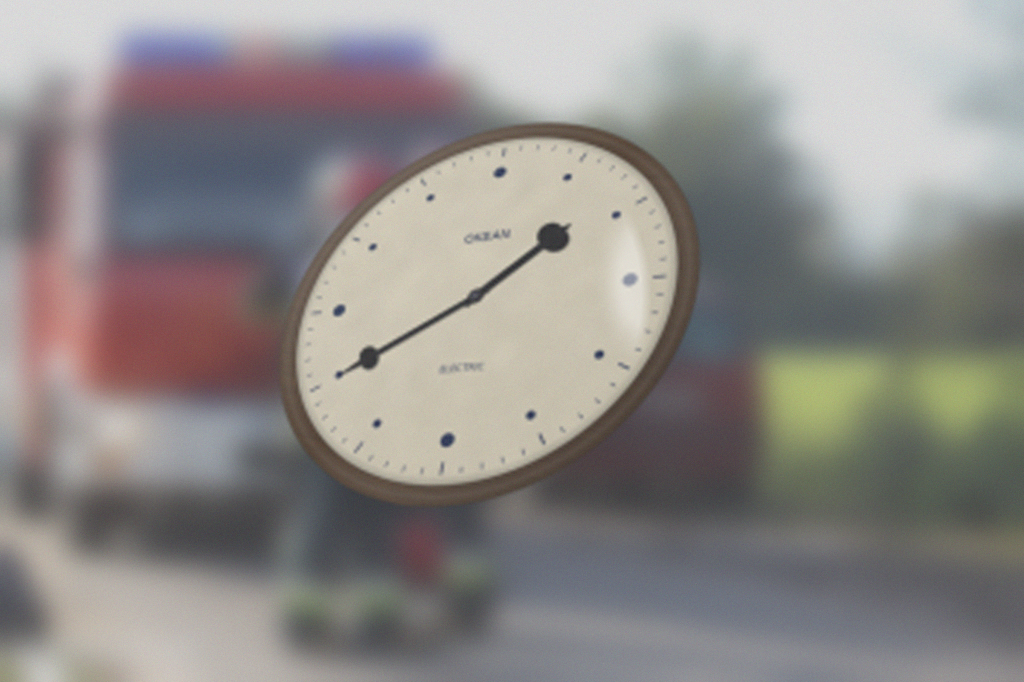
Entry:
**1:40**
